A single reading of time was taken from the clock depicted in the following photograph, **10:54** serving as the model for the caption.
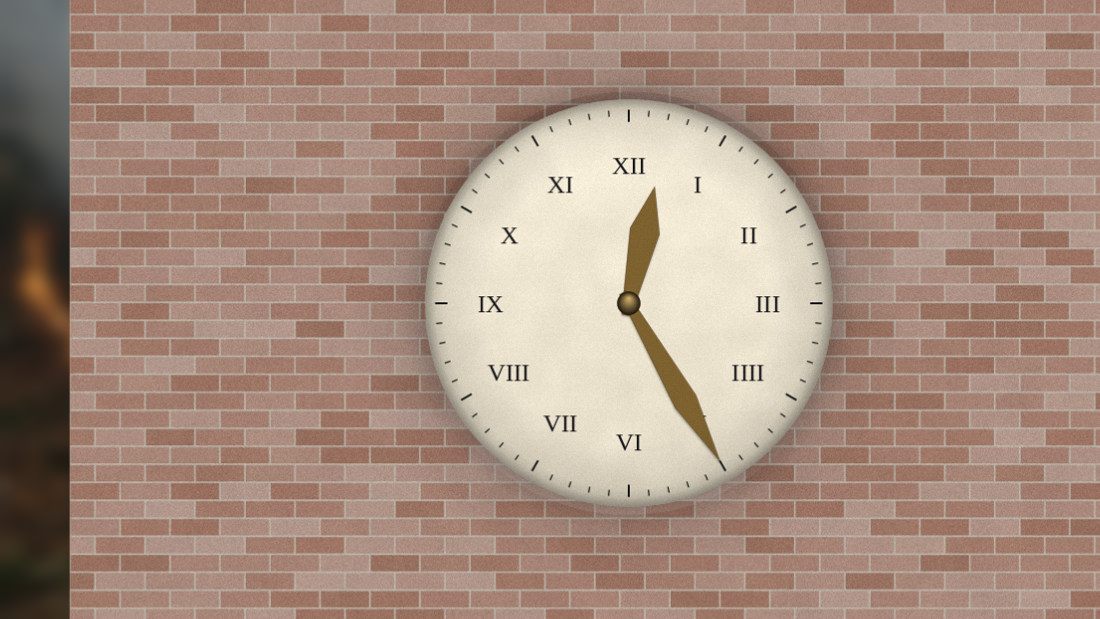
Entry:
**12:25**
